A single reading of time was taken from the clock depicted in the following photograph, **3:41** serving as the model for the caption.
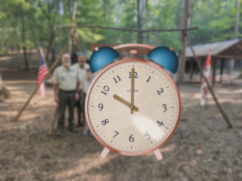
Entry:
**10:00**
